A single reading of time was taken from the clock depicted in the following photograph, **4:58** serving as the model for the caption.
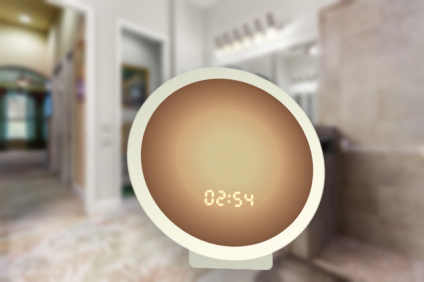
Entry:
**2:54**
